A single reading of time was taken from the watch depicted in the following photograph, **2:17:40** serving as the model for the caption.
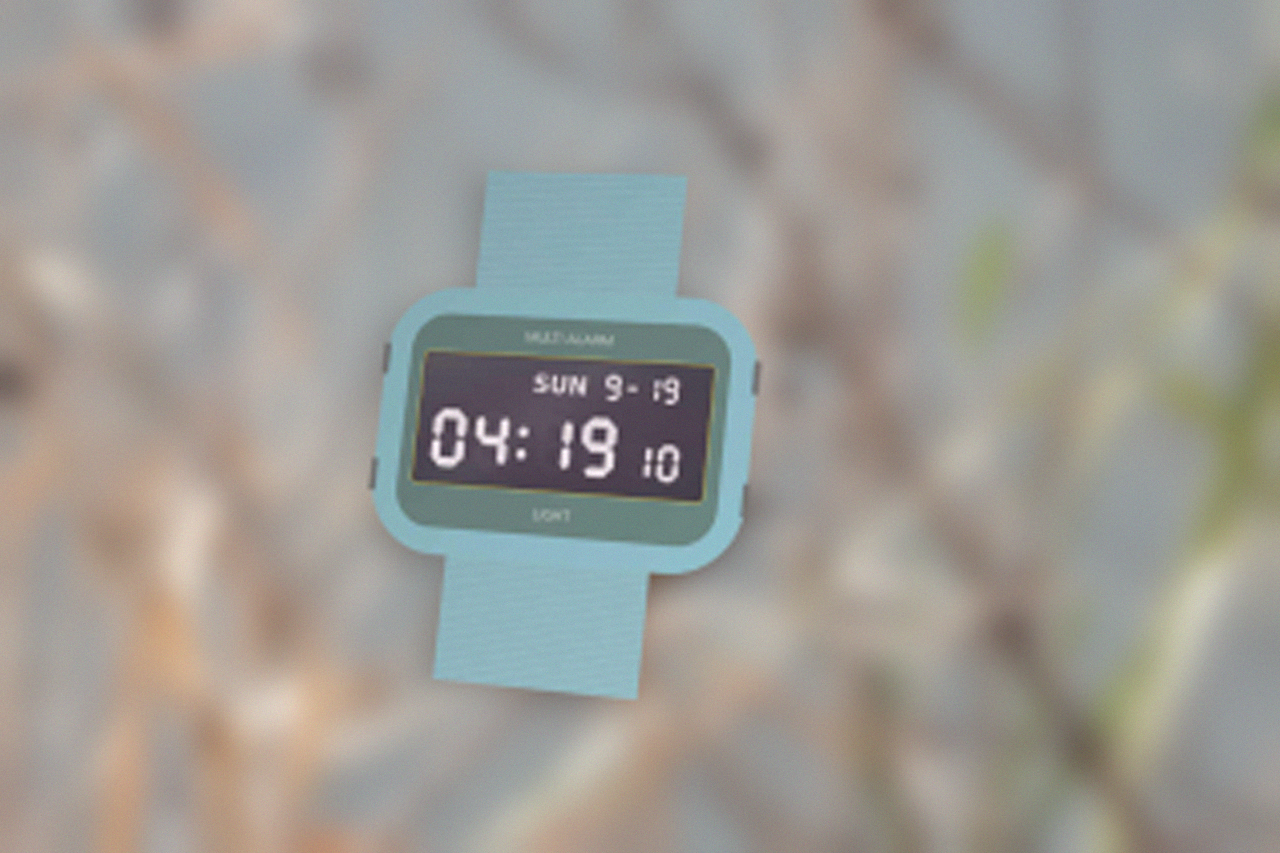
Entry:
**4:19:10**
